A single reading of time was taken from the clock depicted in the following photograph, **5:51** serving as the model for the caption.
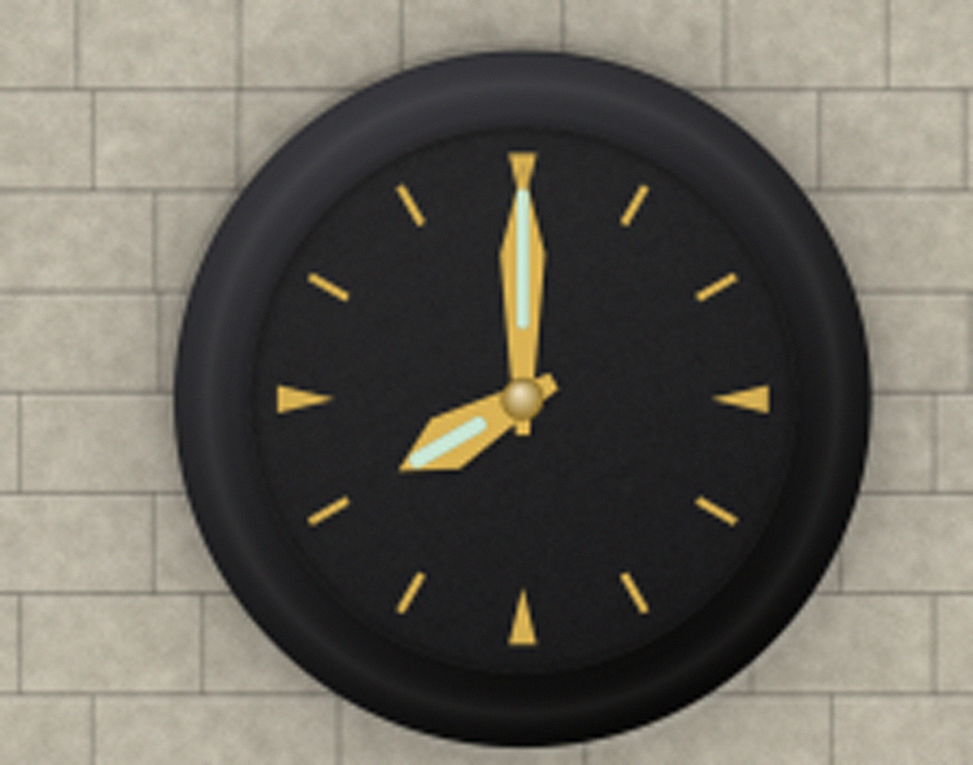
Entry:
**8:00**
